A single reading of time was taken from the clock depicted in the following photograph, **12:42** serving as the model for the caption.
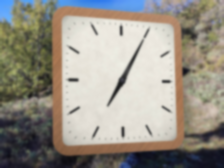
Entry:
**7:05**
